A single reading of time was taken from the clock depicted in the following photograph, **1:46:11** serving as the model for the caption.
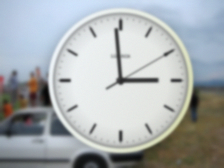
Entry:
**2:59:10**
